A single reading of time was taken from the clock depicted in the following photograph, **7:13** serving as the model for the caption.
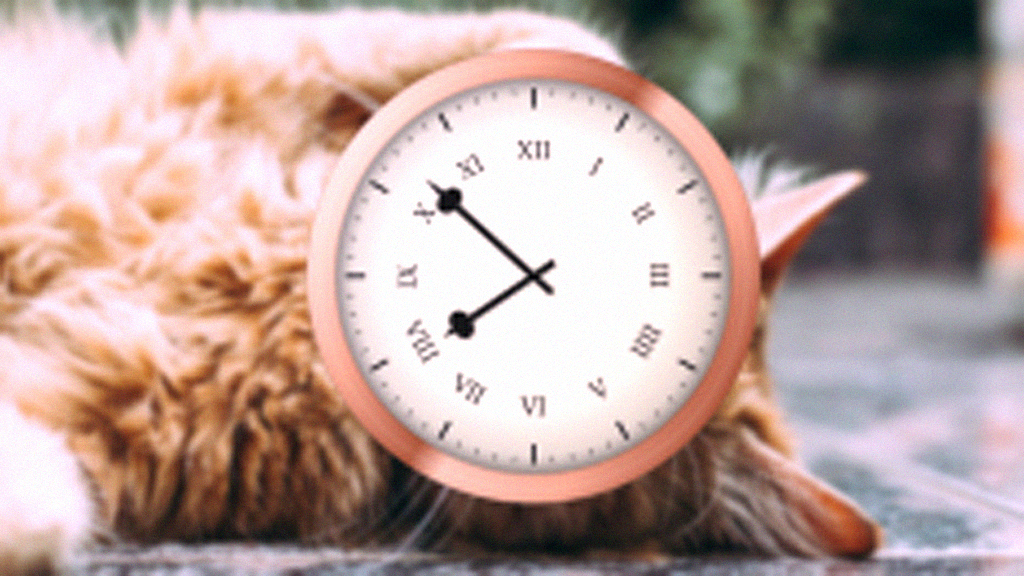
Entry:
**7:52**
